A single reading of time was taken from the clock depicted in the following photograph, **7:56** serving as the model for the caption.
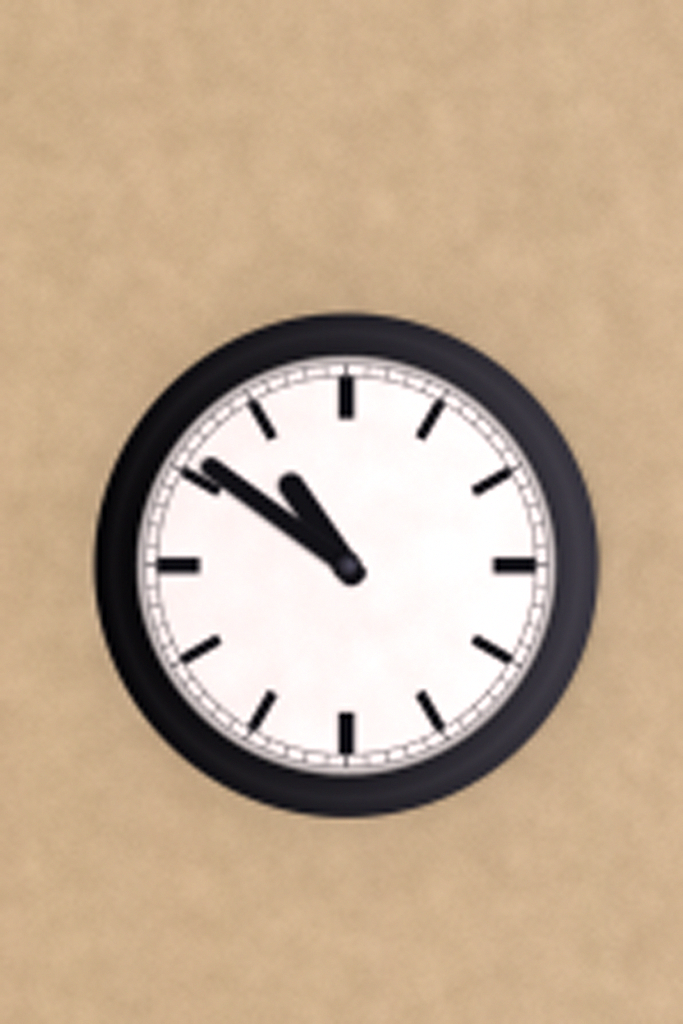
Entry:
**10:51**
